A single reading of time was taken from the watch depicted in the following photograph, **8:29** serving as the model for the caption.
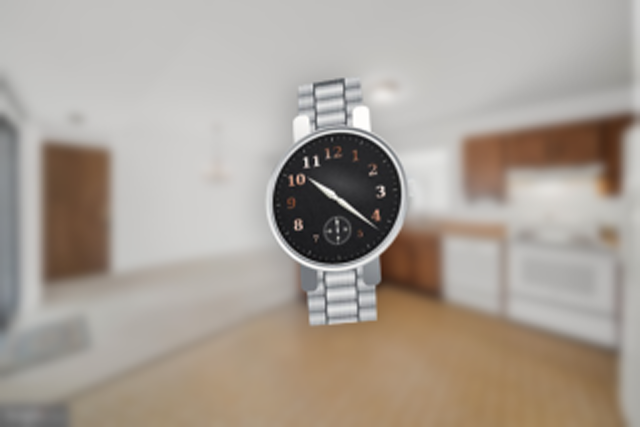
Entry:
**10:22**
